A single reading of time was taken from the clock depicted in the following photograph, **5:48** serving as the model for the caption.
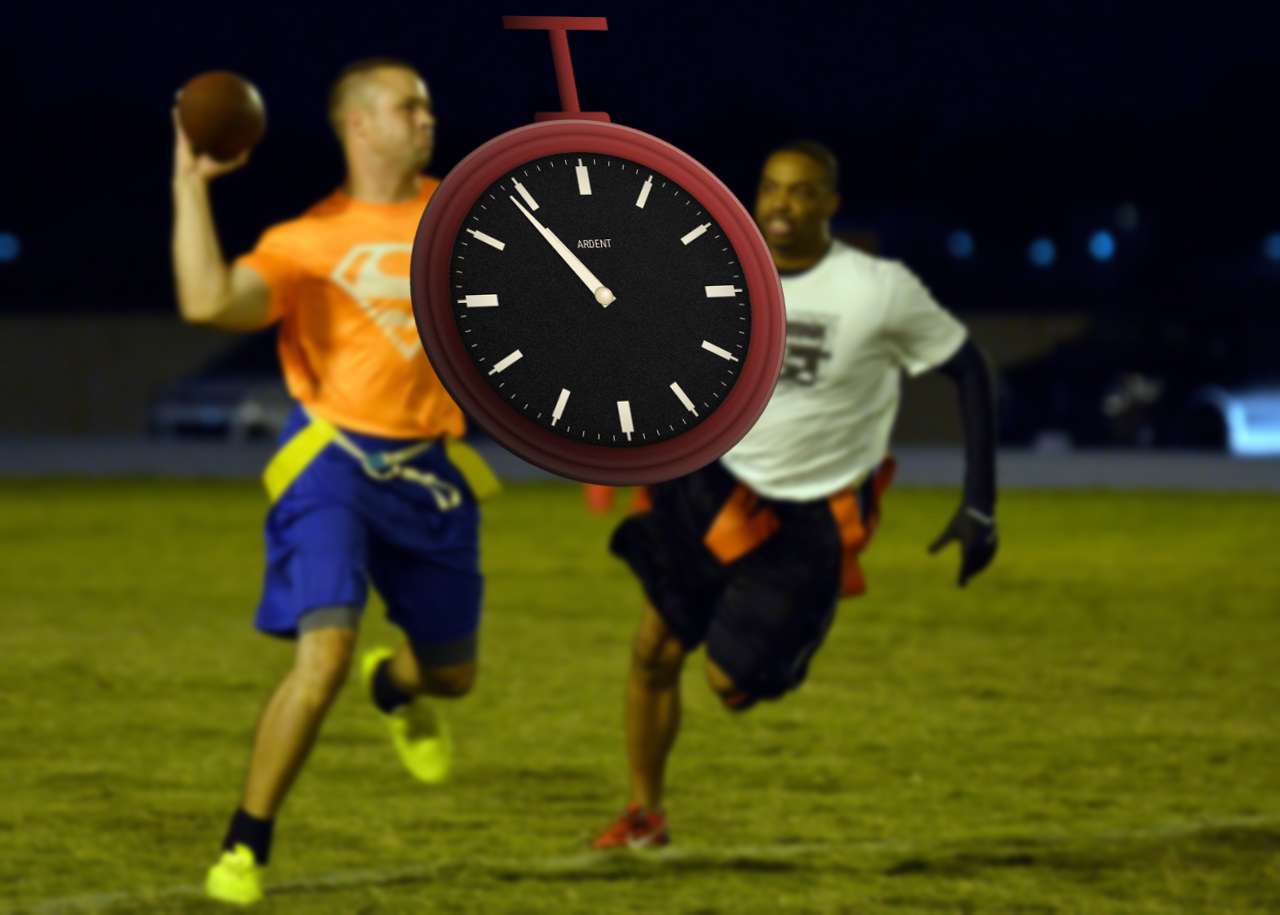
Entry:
**10:54**
